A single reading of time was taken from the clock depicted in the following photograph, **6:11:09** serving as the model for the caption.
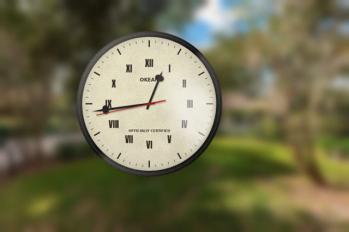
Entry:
**12:43:43**
